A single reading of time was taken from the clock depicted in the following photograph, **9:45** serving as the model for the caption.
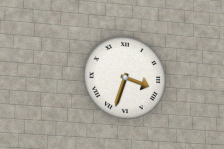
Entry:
**3:33**
